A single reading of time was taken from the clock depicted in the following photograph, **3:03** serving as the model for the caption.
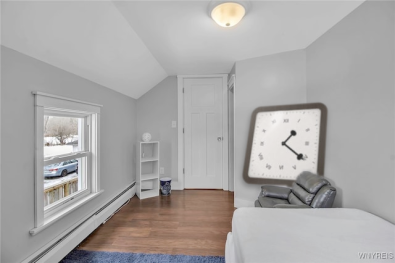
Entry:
**1:21**
